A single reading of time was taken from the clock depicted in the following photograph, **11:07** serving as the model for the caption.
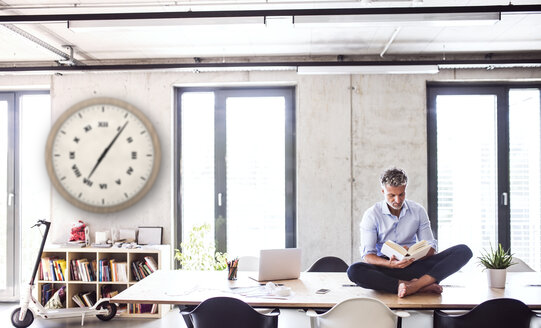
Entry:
**7:06**
